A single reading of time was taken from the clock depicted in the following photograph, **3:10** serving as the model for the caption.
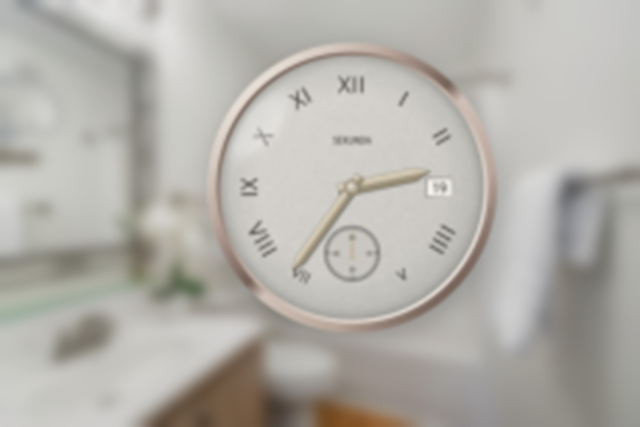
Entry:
**2:36**
